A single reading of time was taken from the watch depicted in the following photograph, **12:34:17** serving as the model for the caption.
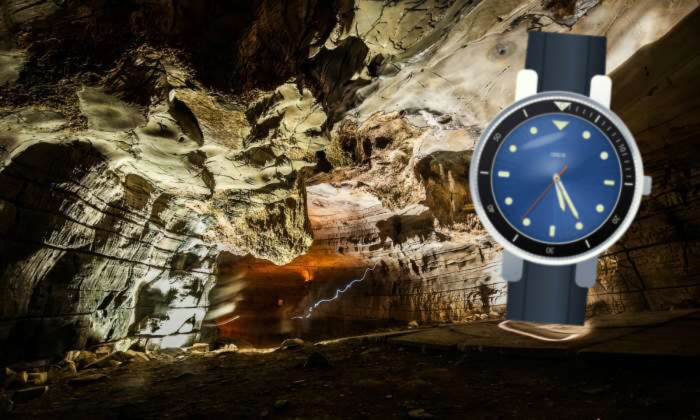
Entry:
**5:24:36**
